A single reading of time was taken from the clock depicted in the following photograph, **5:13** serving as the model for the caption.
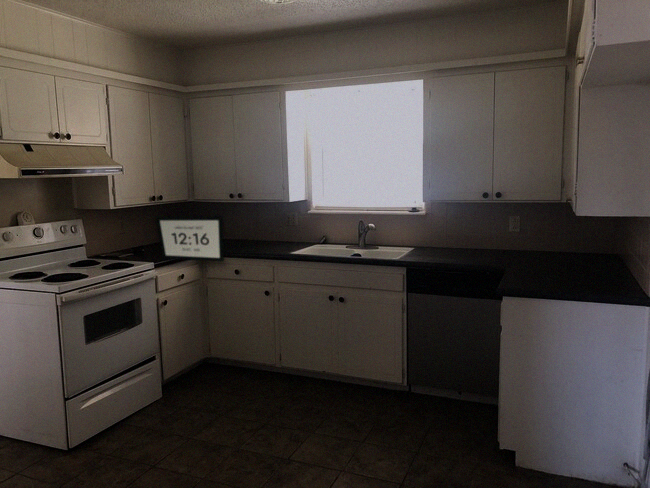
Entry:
**12:16**
